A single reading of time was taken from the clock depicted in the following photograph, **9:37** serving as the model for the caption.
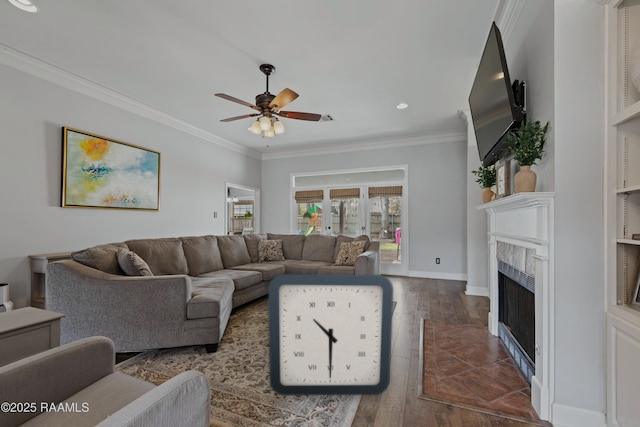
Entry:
**10:30**
